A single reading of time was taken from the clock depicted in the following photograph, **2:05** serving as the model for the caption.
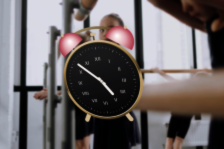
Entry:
**4:52**
